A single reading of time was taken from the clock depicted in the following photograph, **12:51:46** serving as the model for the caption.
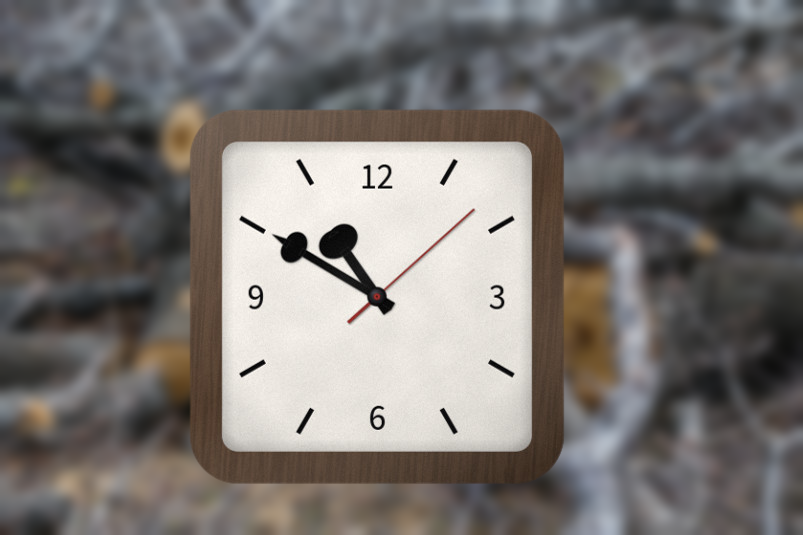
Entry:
**10:50:08**
